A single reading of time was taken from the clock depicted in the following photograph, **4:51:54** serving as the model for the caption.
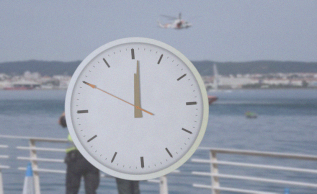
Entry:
**12:00:50**
